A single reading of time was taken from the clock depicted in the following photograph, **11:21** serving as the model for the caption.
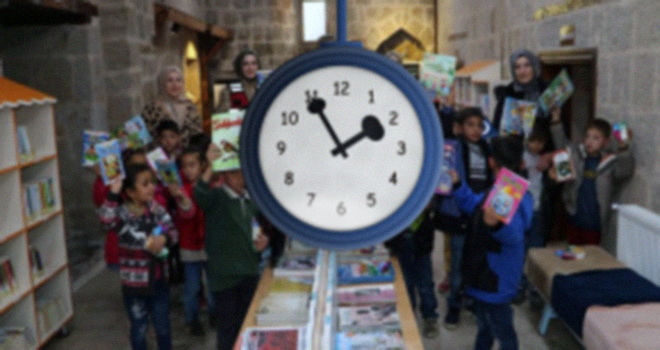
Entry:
**1:55**
